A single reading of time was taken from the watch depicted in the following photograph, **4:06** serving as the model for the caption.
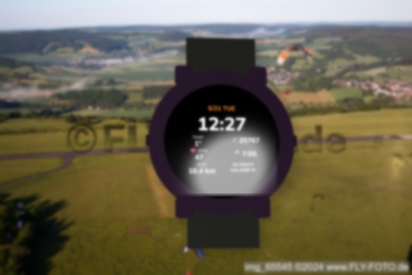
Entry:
**12:27**
